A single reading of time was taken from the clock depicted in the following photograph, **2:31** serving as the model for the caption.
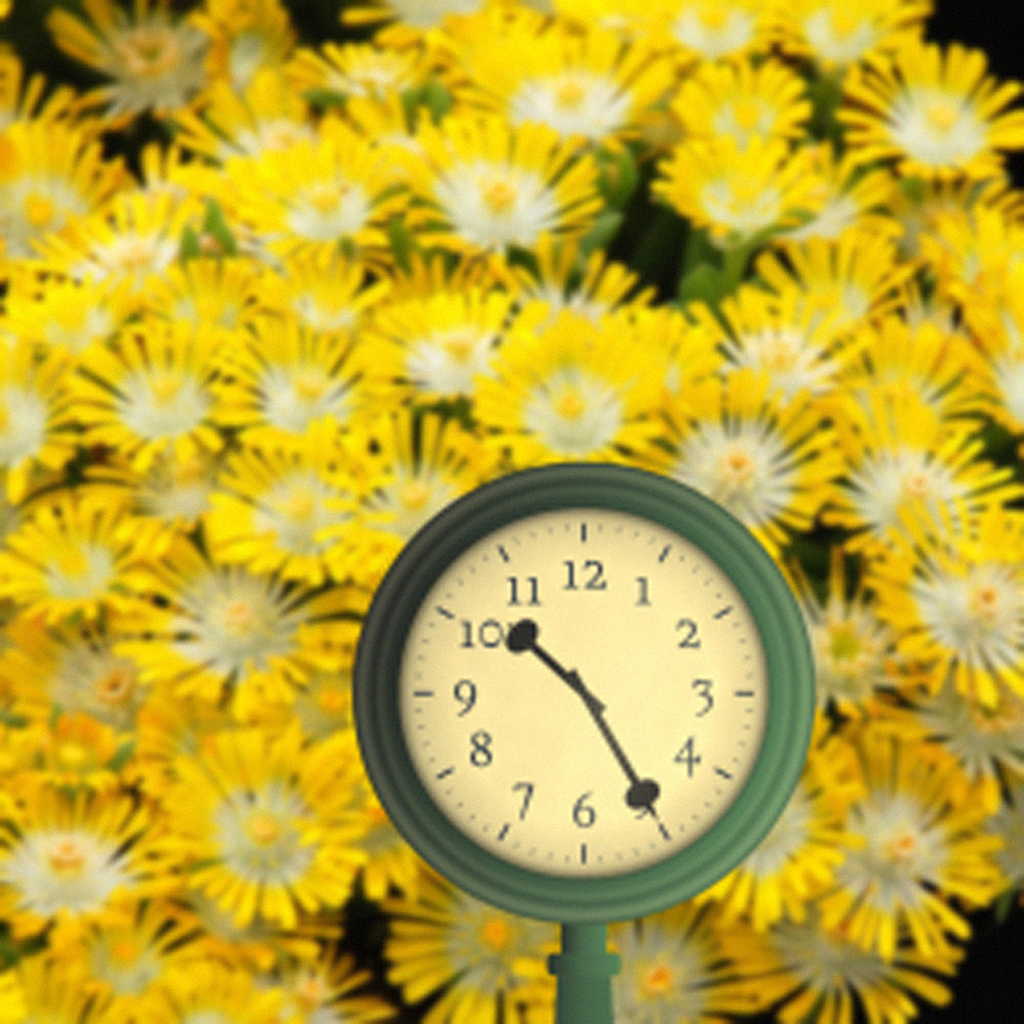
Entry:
**10:25**
